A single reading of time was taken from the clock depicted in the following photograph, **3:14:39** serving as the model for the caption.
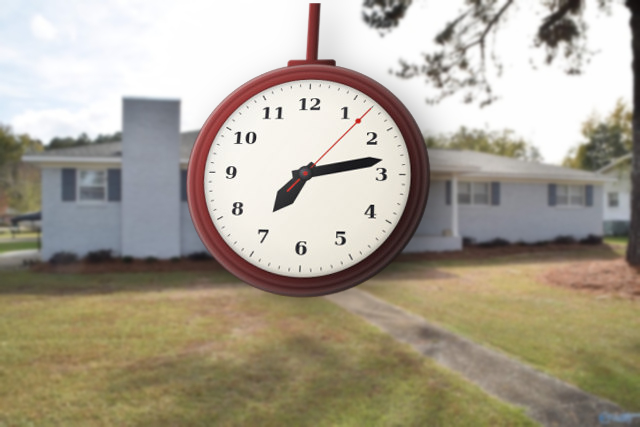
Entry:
**7:13:07**
